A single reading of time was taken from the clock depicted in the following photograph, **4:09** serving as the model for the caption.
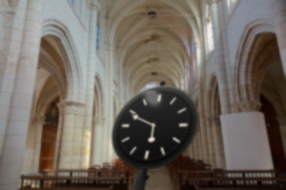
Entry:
**5:49**
